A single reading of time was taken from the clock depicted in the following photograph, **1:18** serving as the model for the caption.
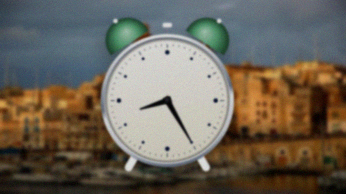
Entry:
**8:25**
